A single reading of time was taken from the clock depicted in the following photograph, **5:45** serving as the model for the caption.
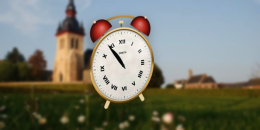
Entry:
**10:54**
